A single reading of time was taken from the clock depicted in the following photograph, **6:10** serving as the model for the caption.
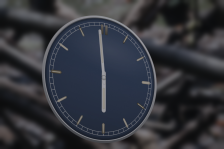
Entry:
**5:59**
